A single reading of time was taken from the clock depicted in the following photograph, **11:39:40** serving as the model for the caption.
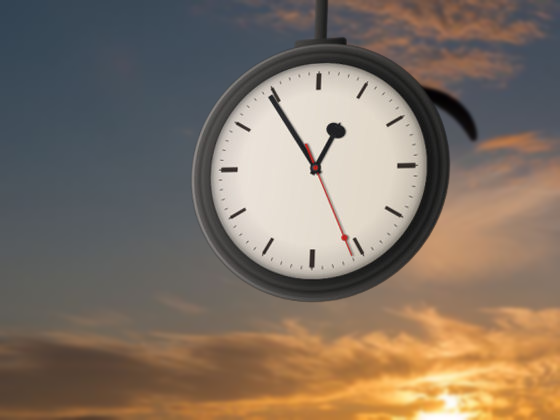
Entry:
**12:54:26**
